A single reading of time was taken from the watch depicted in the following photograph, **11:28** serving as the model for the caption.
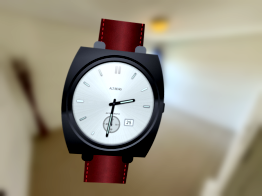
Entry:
**2:31**
